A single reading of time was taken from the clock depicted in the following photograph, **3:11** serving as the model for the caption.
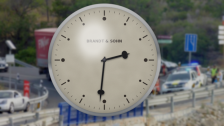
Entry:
**2:31**
